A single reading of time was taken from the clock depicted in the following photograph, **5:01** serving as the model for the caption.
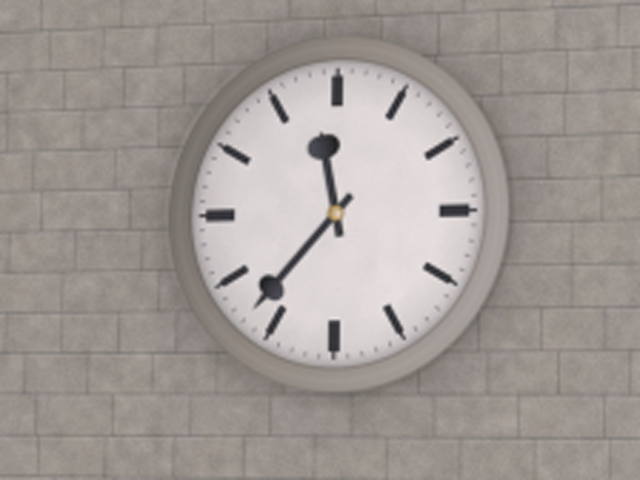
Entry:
**11:37**
